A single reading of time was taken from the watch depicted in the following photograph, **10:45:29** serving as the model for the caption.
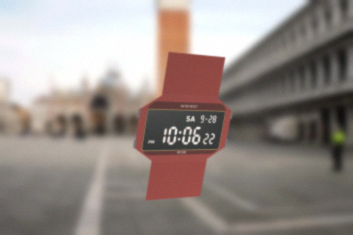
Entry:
**10:06:22**
